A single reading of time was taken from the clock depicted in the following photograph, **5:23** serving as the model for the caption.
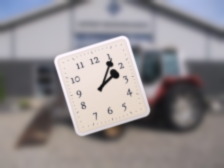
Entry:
**2:06**
